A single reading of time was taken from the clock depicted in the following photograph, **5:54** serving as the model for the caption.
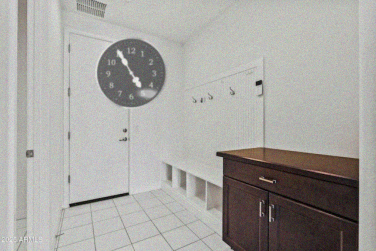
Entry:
**4:55**
